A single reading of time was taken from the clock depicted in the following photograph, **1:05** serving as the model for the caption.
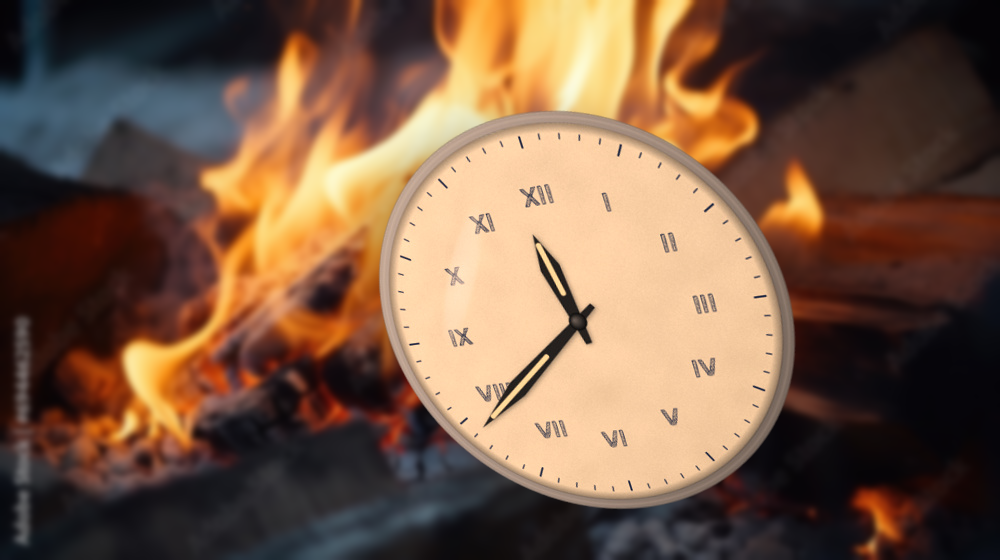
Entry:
**11:39**
